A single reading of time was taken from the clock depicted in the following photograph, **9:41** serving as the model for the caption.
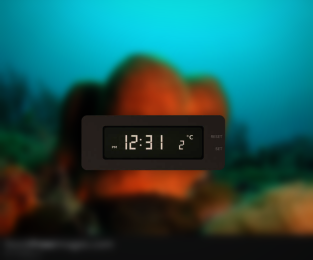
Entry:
**12:31**
